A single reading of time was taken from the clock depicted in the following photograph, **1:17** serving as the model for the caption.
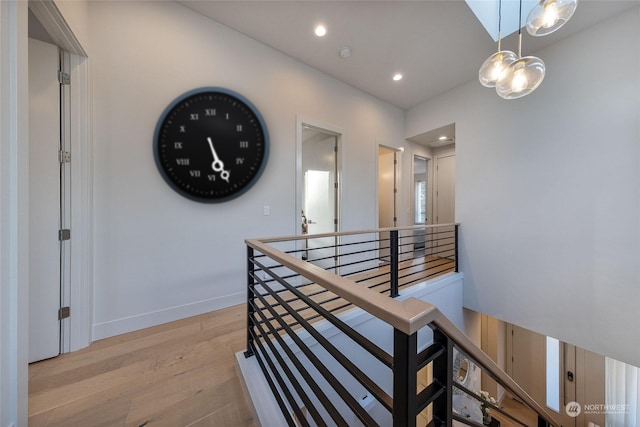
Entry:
**5:26**
